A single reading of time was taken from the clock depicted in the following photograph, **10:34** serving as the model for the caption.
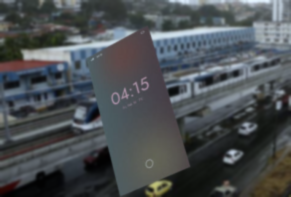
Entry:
**4:15**
